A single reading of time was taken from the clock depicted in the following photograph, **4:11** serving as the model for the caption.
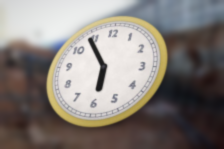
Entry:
**5:54**
